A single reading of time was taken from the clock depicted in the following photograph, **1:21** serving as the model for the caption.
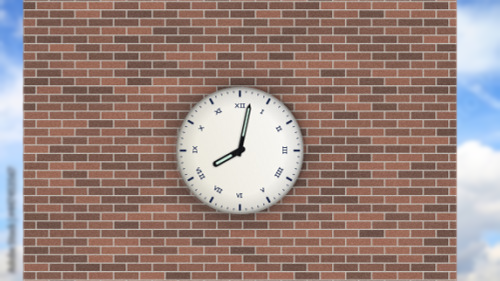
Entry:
**8:02**
